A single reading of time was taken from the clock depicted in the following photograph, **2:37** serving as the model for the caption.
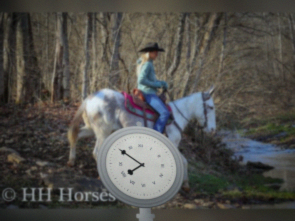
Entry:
**7:51**
